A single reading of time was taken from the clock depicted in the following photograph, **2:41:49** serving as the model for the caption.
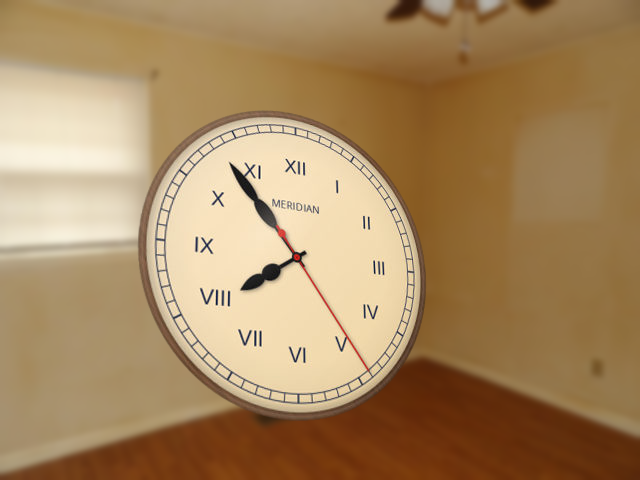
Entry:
**7:53:24**
